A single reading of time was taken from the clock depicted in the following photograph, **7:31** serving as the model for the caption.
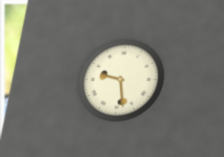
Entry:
**9:28**
